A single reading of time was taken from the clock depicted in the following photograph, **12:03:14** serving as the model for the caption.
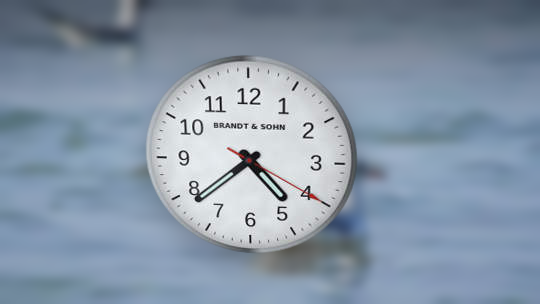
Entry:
**4:38:20**
